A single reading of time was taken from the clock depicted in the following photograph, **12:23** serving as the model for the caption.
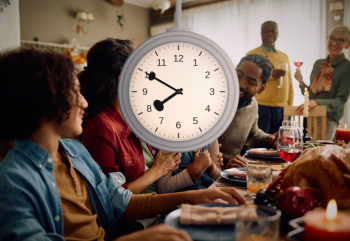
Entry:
**7:50**
